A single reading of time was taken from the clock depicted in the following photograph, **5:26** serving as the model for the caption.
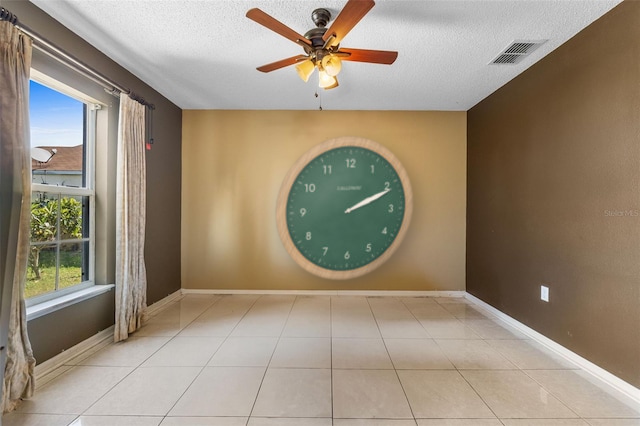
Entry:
**2:11**
